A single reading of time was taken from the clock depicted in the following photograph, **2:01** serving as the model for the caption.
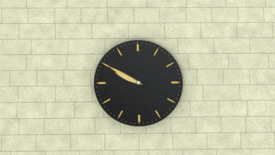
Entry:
**9:50**
